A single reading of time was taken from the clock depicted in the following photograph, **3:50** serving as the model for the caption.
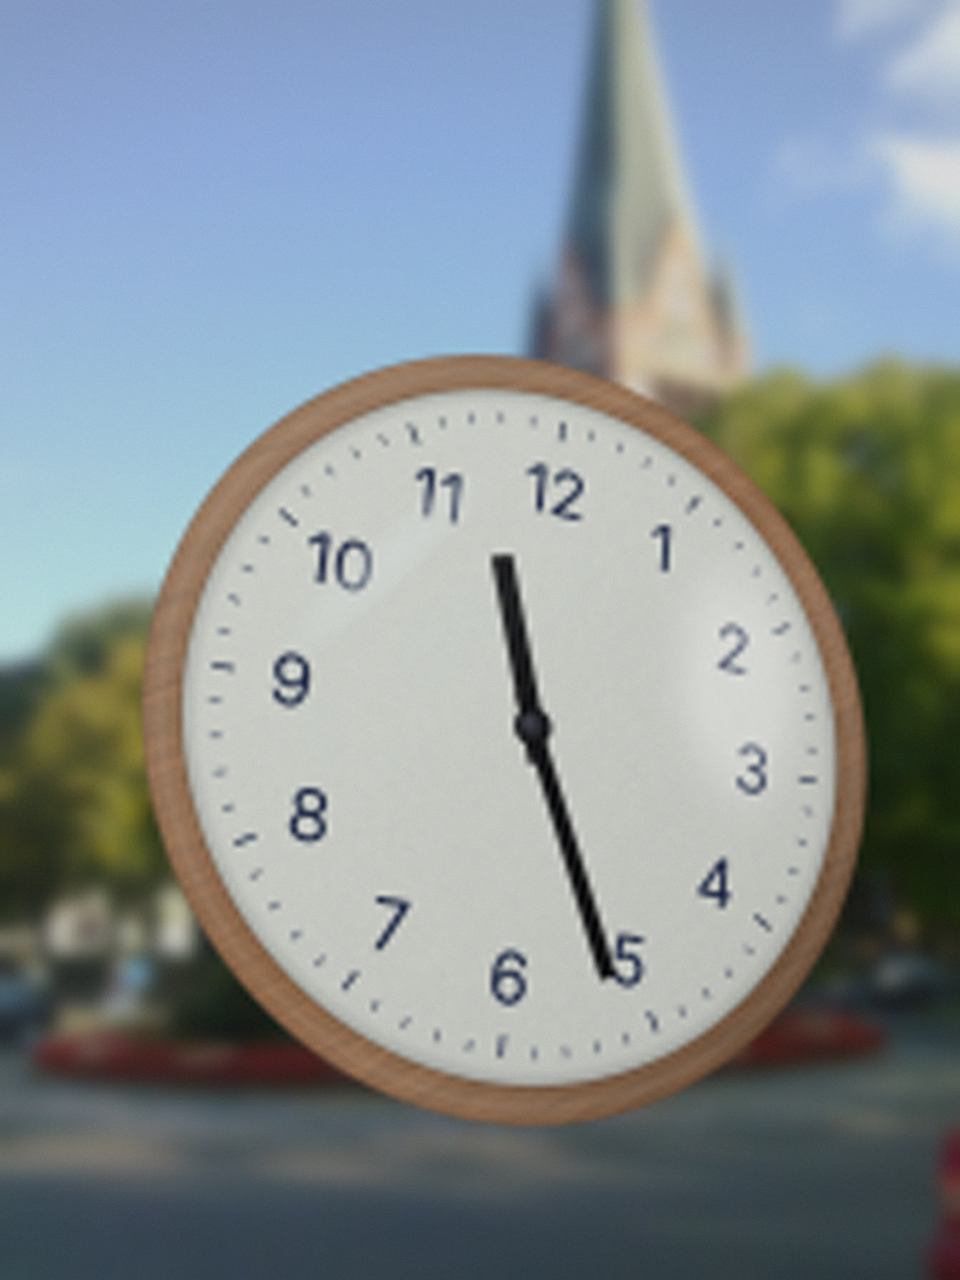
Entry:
**11:26**
